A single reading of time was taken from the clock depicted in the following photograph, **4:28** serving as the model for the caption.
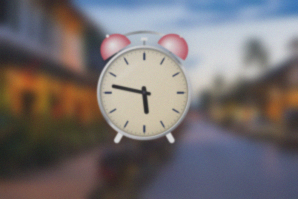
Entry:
**5:47**
